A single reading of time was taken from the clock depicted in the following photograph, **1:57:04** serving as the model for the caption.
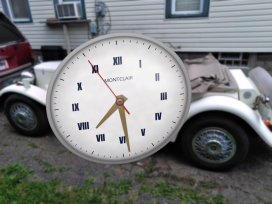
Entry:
**7:28:55**
